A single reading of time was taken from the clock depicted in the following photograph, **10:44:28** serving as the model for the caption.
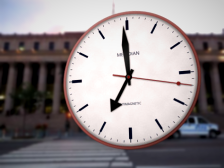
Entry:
**6:59:17**
